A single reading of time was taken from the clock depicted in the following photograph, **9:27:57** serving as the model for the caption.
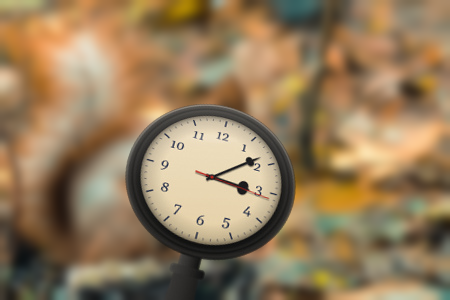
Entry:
**3:08:16**
